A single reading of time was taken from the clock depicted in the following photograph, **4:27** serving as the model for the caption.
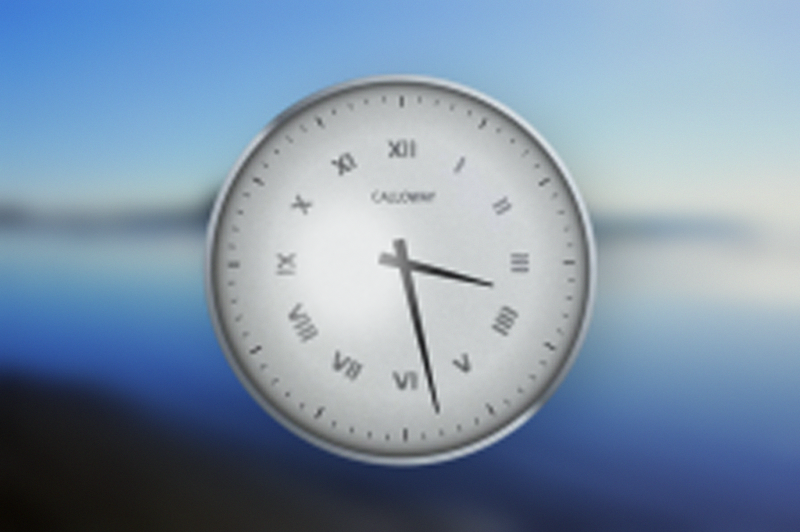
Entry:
**3:28**
